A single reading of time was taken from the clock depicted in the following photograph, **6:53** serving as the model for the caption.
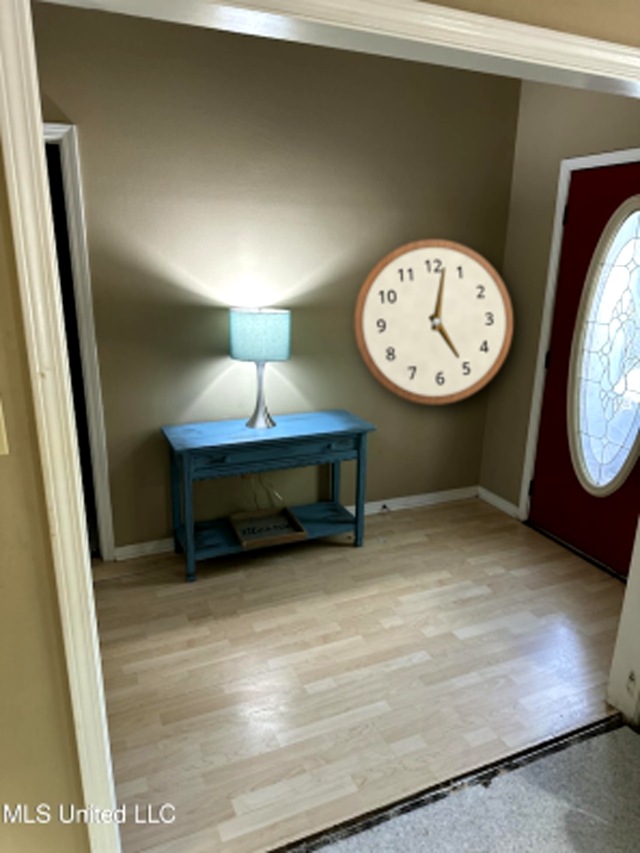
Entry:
**5:02**
